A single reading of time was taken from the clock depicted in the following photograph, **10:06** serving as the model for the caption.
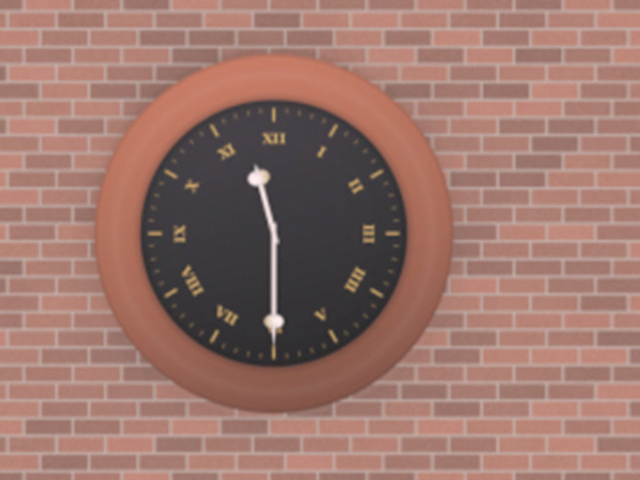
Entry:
**11:30**
